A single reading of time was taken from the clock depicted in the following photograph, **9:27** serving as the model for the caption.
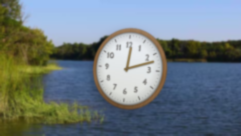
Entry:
**12:12**
